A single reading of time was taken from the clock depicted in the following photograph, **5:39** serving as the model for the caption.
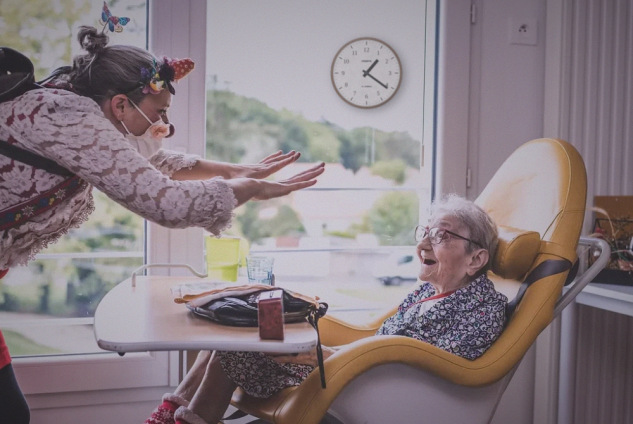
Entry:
**1:21**
